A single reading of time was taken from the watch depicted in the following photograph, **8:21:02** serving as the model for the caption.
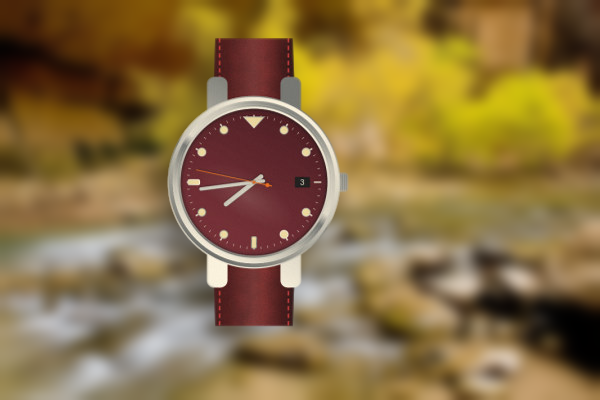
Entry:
**7:43:47**
